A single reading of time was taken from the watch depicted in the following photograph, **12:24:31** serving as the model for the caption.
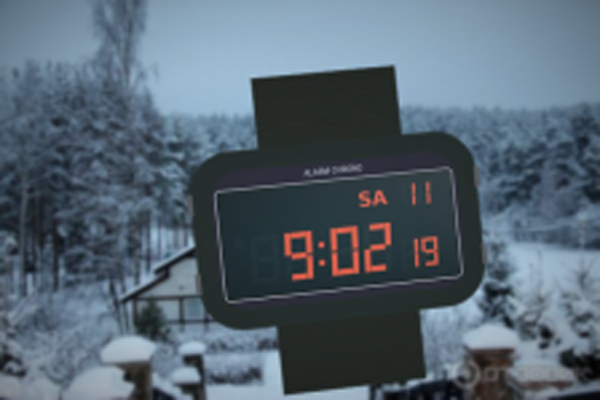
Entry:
**9:02:19**
